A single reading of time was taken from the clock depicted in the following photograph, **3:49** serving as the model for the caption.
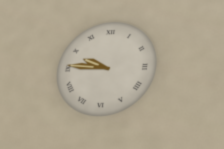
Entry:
**9:46**
